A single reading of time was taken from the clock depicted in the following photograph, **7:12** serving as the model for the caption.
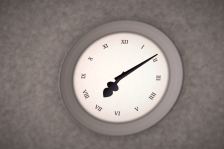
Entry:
**7:09**
